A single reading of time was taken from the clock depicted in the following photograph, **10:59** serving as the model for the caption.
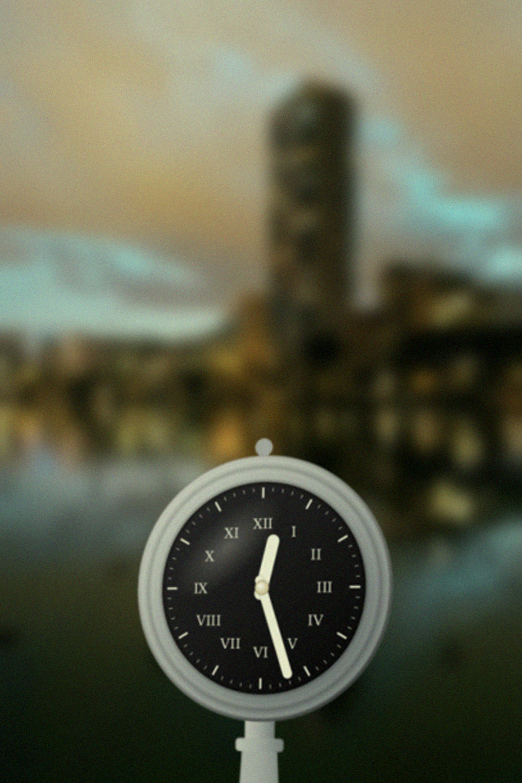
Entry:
**12:27**
